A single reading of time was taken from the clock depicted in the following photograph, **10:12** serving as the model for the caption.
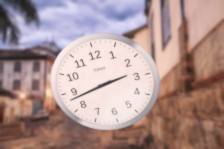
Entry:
**2:43**
